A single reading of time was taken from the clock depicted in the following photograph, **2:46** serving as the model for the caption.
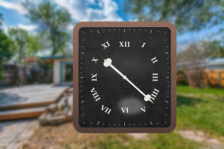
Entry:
**10:22**
